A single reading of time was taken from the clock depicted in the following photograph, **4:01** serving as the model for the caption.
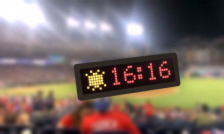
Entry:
**16:16**
